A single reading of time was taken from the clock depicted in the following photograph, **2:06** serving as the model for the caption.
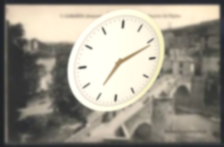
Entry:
**7:11**
